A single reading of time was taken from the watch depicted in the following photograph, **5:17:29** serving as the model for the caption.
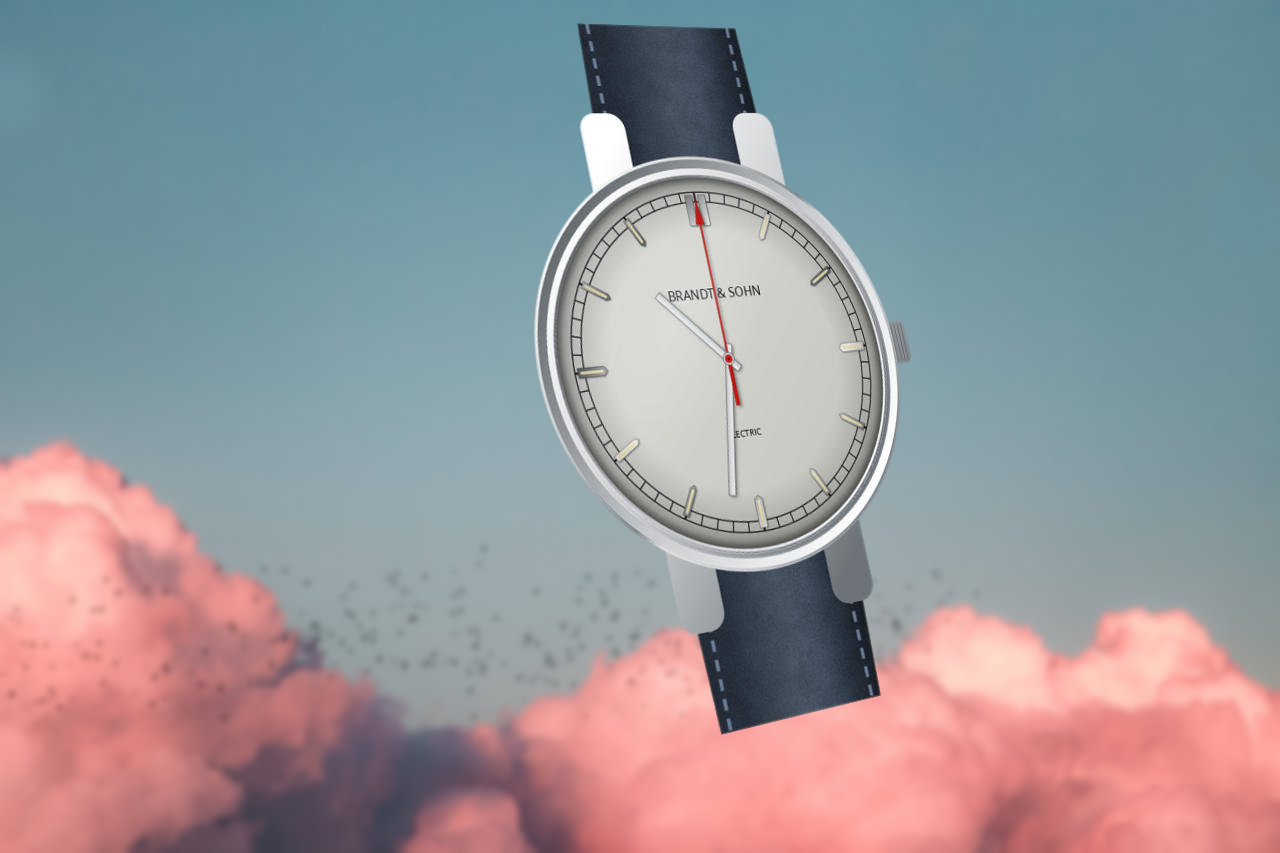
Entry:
**10:32:00**
